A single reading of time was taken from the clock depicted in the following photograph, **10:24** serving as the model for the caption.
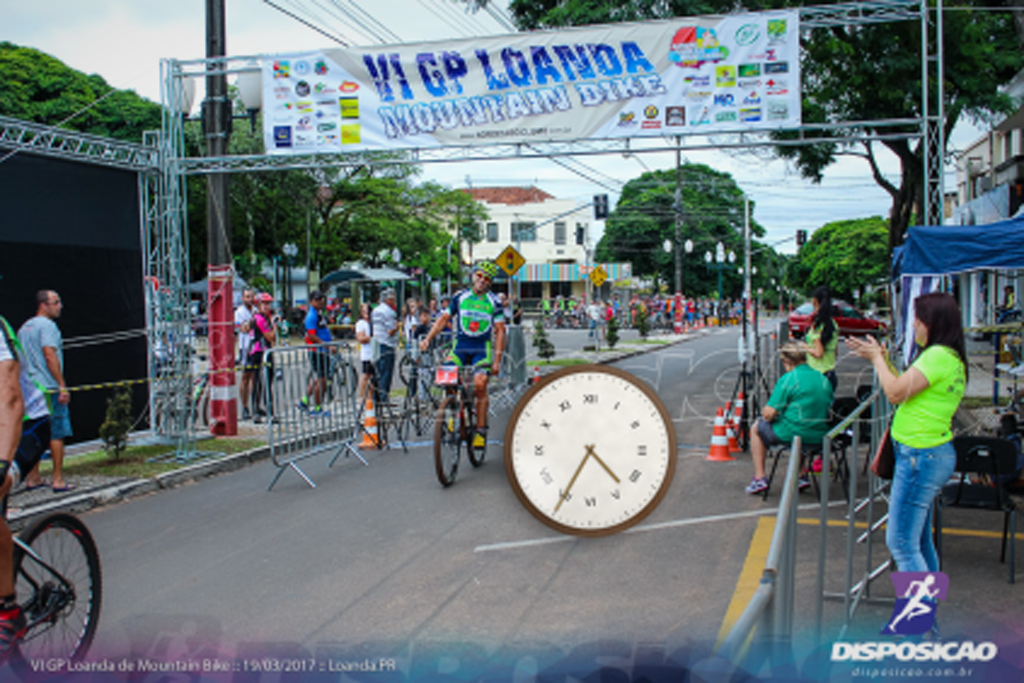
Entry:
**4:35**
